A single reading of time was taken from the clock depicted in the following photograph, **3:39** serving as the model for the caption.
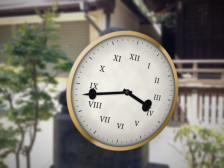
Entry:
**3:43**
